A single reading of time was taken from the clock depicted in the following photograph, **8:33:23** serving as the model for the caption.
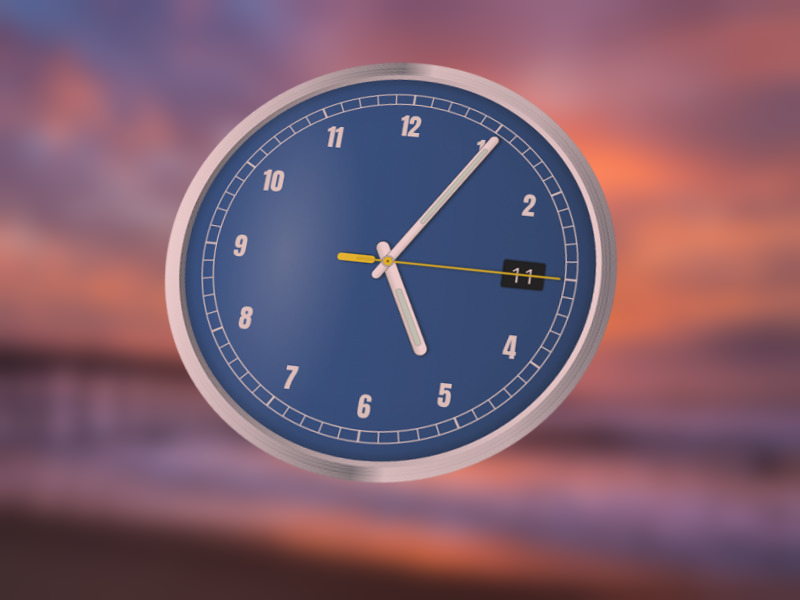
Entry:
**5:05:15**
